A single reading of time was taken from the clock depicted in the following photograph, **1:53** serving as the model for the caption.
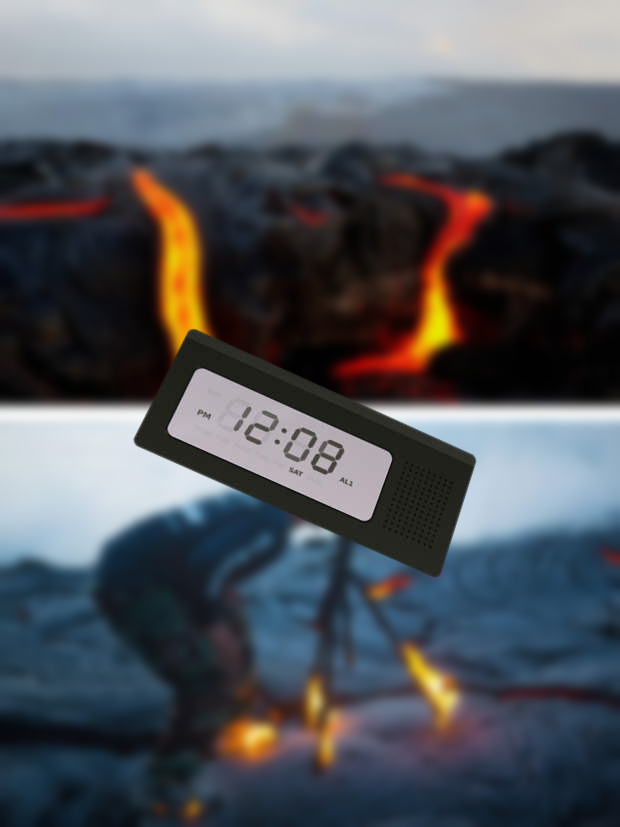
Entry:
**12:08**
